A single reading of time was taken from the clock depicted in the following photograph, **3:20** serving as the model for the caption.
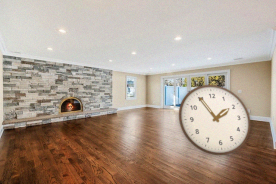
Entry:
**1:55**
